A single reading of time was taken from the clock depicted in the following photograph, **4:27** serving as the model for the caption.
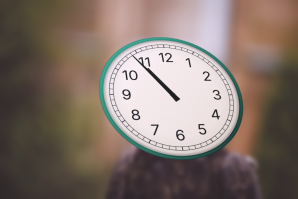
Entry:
**10:54**
